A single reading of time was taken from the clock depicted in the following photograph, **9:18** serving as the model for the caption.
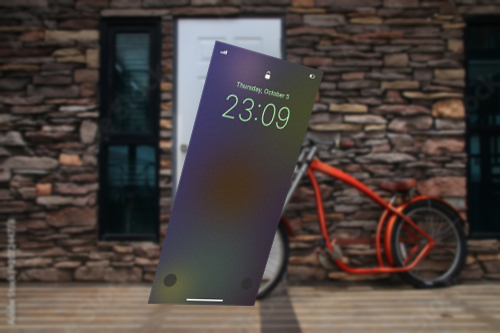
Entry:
**23:09**
